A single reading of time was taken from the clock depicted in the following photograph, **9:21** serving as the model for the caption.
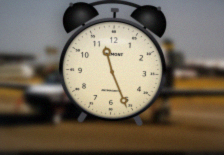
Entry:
**11:26**
